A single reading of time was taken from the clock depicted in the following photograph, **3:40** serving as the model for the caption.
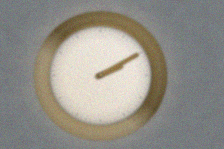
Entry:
**2:10**
